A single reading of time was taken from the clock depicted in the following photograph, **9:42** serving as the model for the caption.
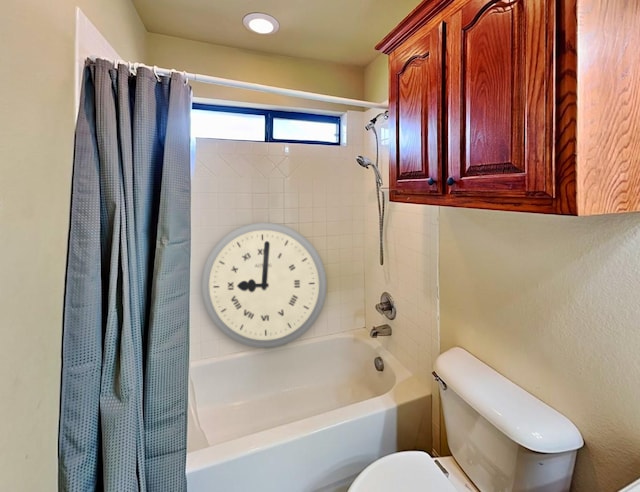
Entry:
**9:01**
